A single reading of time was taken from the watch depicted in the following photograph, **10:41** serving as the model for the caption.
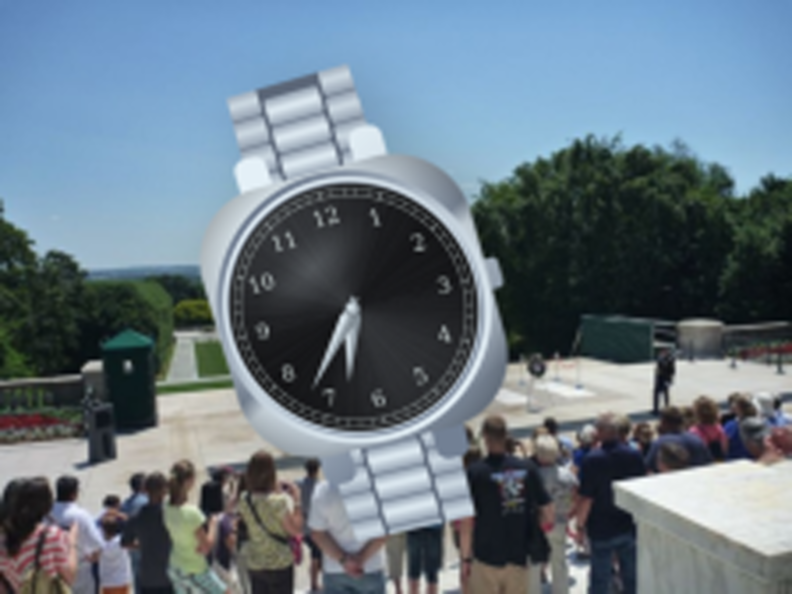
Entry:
**6:37**
